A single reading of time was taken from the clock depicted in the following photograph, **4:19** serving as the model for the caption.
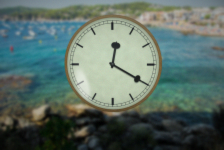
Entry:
**12:20**
